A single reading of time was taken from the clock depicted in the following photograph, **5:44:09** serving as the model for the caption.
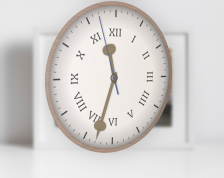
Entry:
**11:32:57**
